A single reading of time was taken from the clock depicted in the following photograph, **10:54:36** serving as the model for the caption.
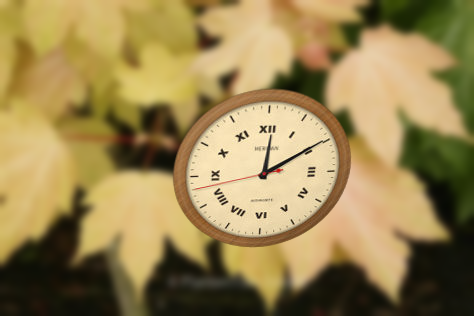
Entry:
**12:09:43**
